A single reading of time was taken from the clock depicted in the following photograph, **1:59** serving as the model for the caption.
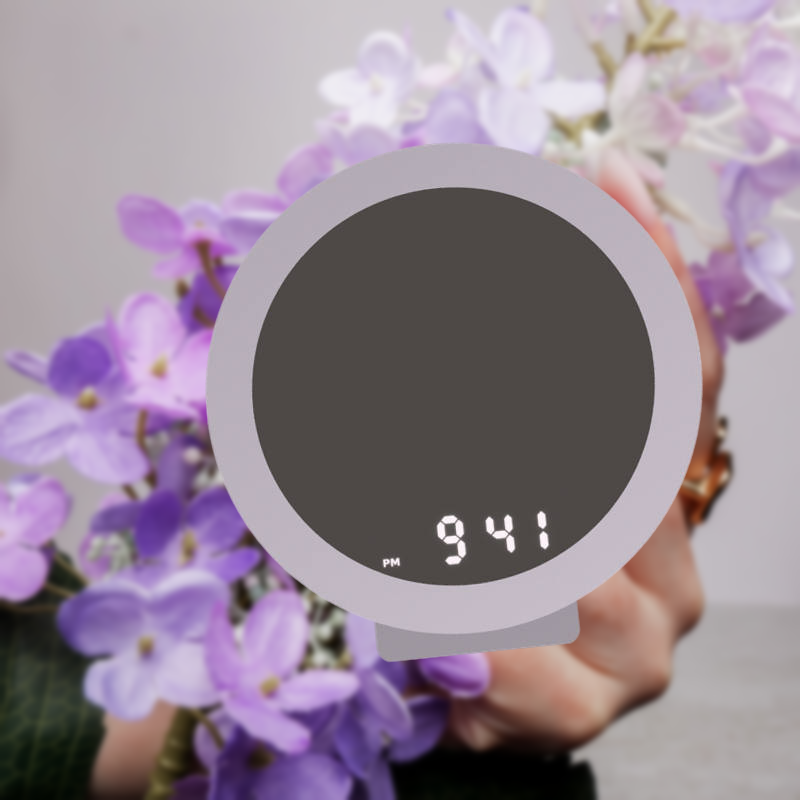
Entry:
**9:41**
